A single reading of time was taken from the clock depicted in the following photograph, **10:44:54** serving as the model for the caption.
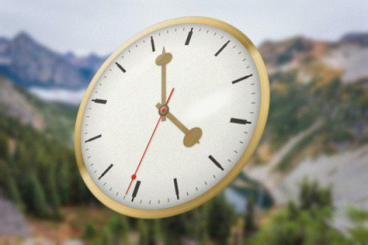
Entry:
**3:56:31**
